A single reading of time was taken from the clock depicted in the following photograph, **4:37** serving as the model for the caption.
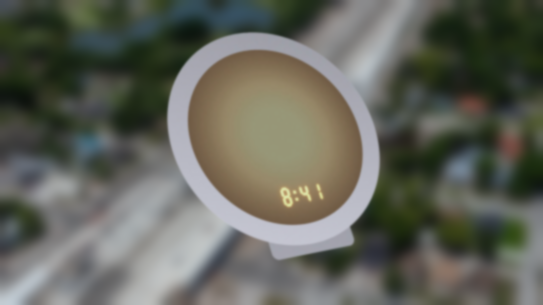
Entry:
**8:41**
